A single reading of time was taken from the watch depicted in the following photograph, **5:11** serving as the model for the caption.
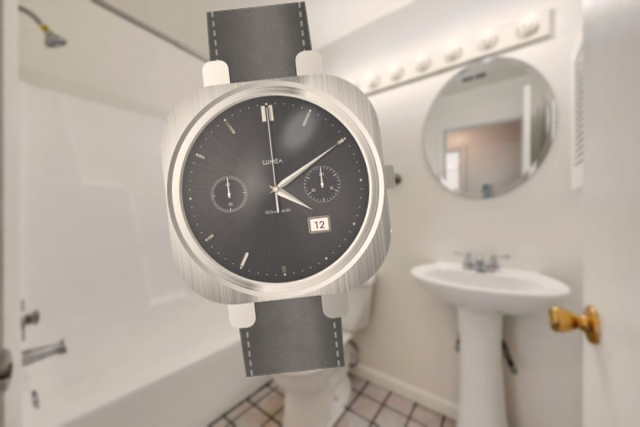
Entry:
**4:10**
